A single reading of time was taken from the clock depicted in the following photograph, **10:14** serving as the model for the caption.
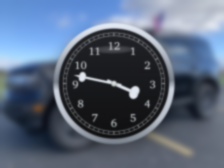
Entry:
**3:47**
